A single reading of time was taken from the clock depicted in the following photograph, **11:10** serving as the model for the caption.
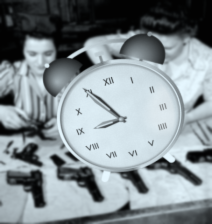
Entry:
**8:55**
